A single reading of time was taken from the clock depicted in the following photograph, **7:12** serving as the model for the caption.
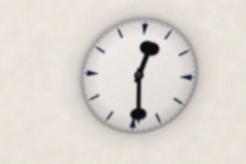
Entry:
**12:29**
